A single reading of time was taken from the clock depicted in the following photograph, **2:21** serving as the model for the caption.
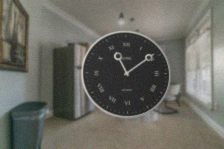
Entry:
**11:09**
